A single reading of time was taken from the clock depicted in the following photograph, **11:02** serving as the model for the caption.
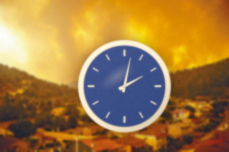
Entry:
**2:02**
